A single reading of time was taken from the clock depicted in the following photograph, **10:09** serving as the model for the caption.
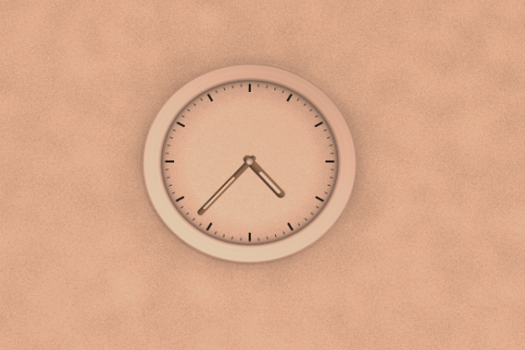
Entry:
**4:37**
